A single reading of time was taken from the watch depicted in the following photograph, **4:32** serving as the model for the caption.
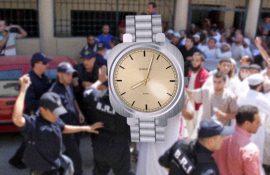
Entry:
**8:03**
